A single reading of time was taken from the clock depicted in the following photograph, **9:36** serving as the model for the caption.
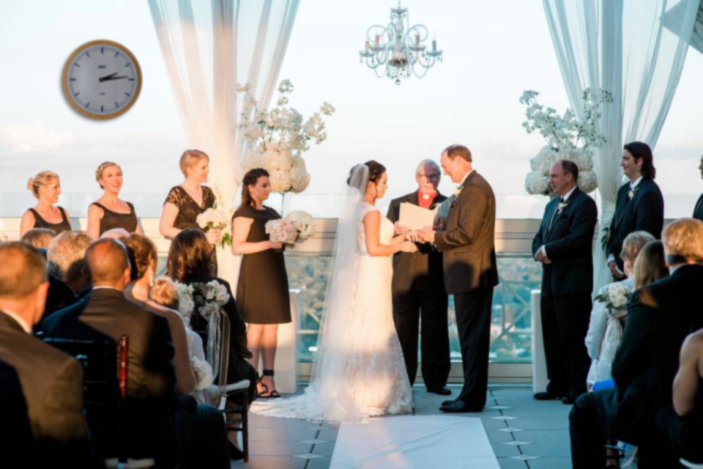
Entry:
**2:14**
